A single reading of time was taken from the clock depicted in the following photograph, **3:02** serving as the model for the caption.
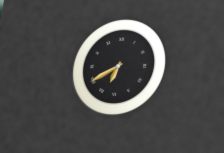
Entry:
**6:40**
